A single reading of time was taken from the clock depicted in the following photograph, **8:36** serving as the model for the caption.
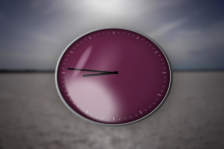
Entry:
**8:46**
